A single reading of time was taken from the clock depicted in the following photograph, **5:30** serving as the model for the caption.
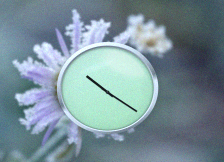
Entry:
**10:21**
